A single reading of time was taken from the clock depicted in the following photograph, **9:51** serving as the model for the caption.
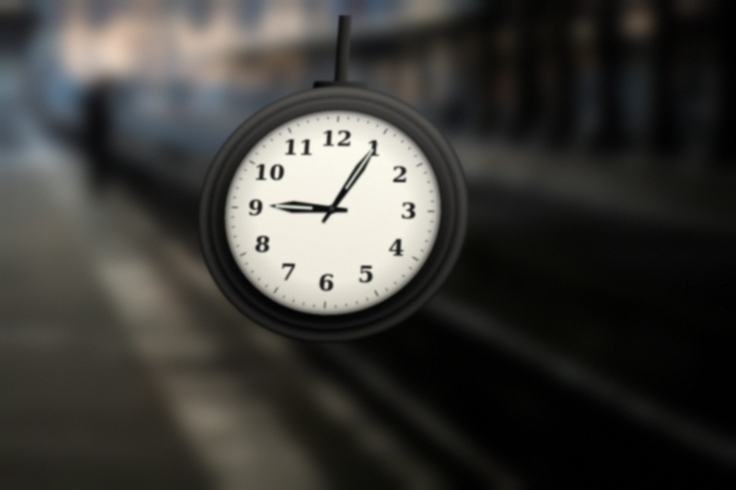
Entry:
**9:05**
